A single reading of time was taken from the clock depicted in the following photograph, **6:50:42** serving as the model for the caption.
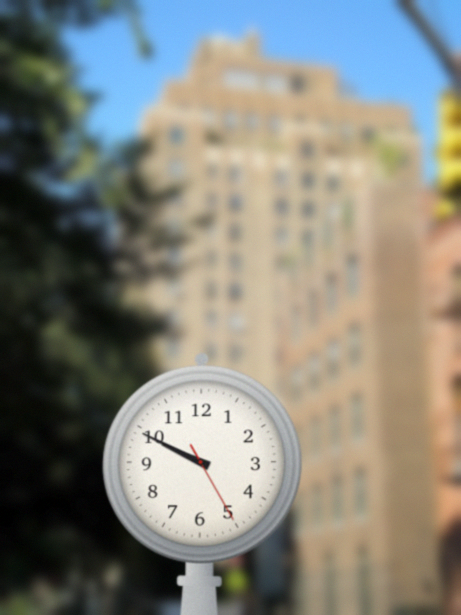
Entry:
**9:49:25**
